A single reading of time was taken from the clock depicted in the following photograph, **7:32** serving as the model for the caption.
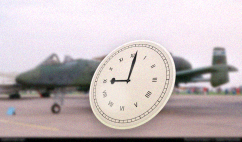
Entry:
**9:01**
